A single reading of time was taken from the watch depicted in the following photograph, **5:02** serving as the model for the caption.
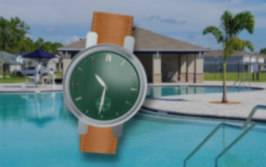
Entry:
**10:31**
